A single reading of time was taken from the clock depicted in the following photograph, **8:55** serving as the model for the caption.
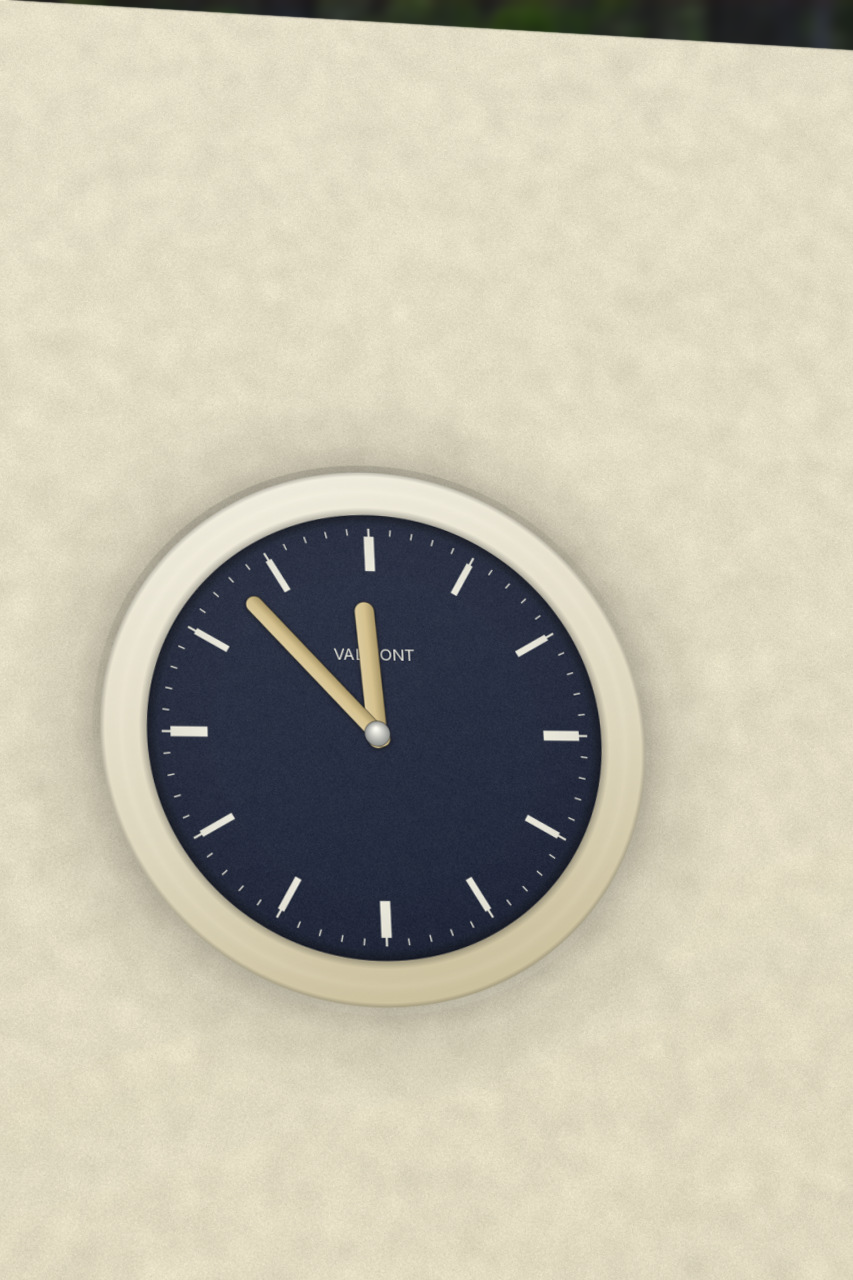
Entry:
**11:53**
